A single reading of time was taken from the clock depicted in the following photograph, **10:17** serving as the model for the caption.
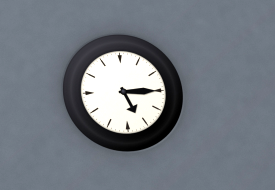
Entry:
**5:15**
